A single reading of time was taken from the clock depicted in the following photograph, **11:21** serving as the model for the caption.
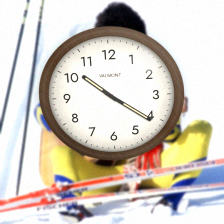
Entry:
**10:21**
